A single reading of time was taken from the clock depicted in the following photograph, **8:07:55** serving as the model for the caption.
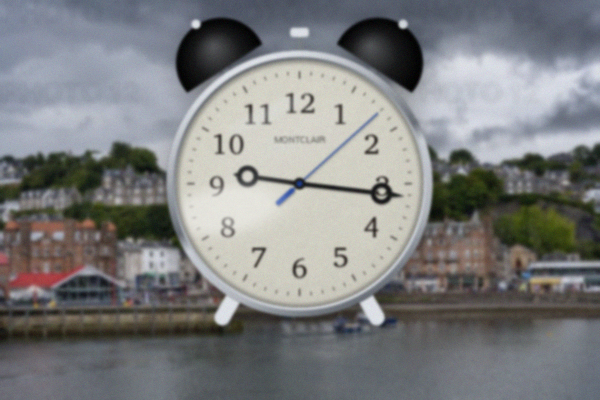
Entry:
**9:16:08**
